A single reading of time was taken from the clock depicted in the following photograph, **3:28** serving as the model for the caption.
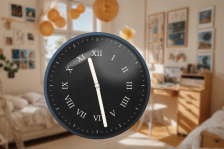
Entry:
**11:28**
